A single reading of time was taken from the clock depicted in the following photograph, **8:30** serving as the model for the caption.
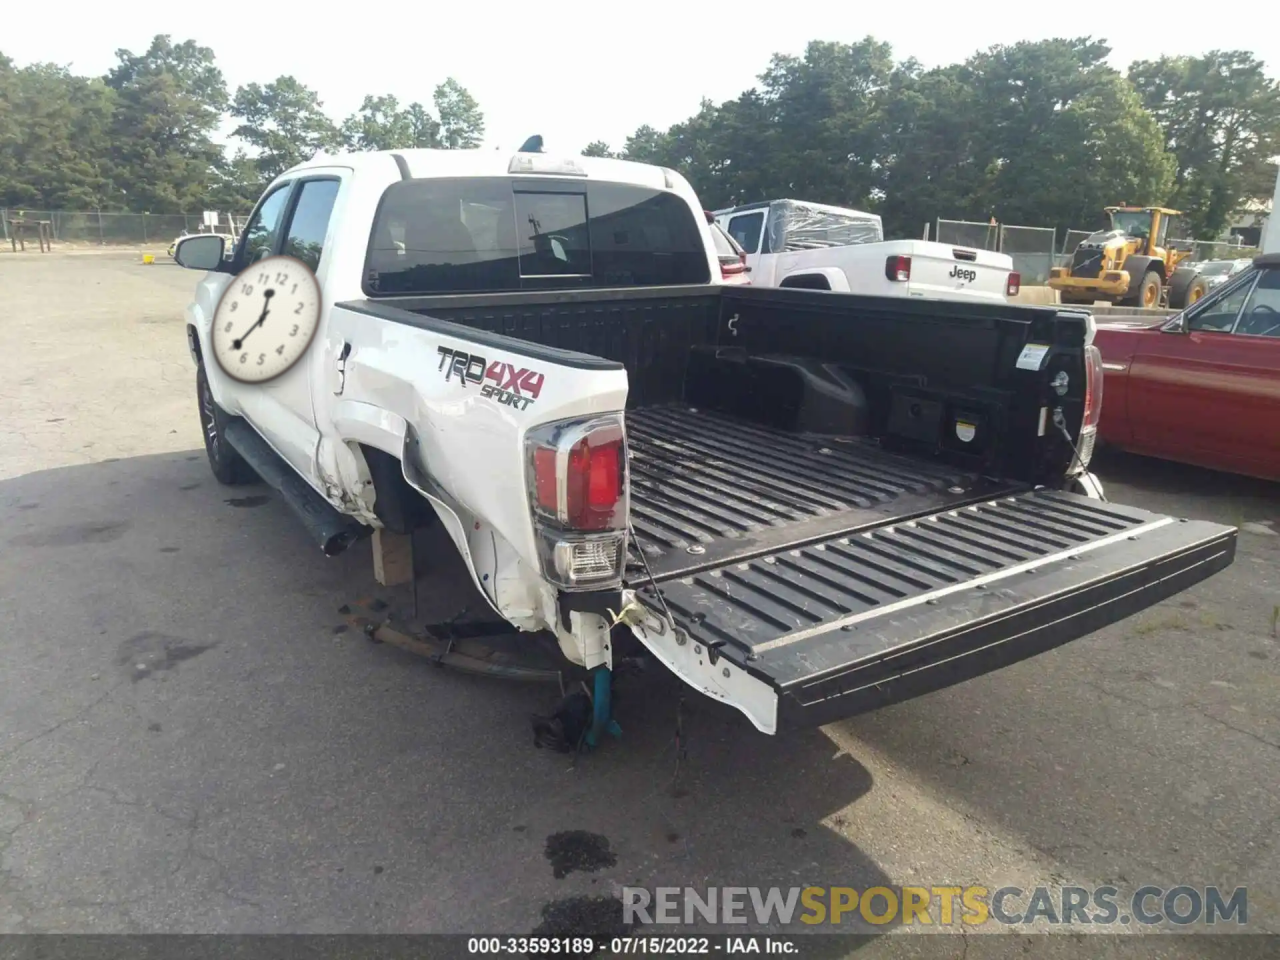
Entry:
**11:34**
